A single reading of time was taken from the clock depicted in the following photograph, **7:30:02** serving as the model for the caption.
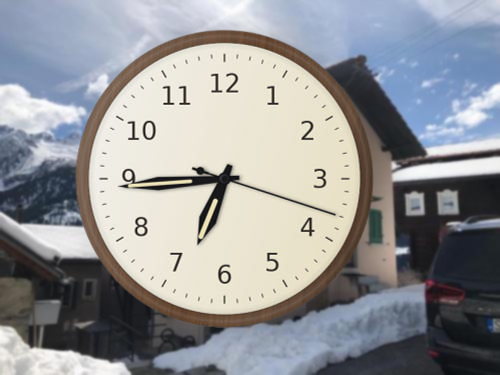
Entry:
**6:44:18**
